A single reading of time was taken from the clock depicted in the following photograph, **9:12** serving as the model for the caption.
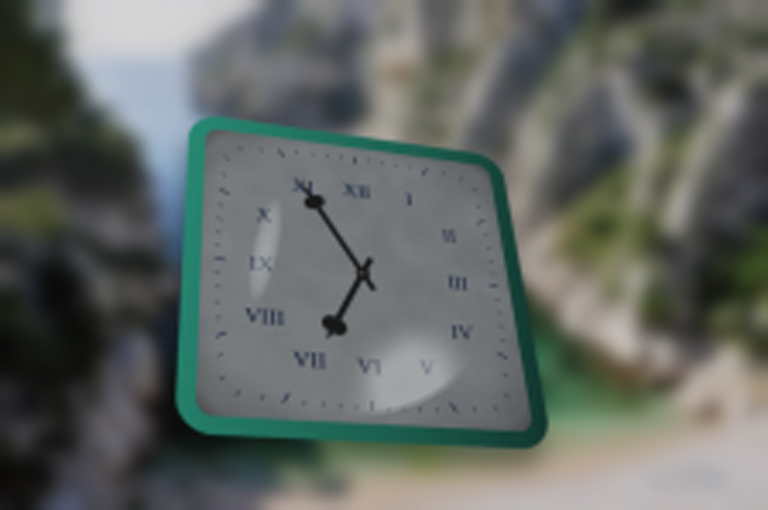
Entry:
**6:55**
